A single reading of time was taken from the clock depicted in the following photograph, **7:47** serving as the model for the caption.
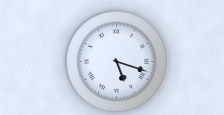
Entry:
**5:18**
